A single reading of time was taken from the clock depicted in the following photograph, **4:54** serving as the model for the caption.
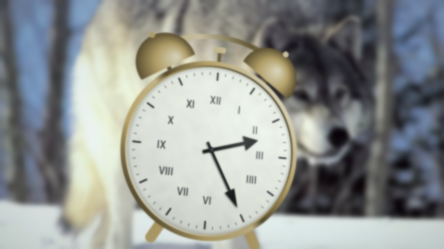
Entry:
**2:25**
